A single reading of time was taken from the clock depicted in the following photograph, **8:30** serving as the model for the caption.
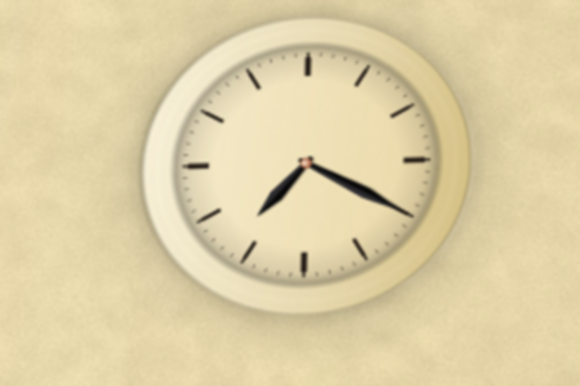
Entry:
**7:20**
